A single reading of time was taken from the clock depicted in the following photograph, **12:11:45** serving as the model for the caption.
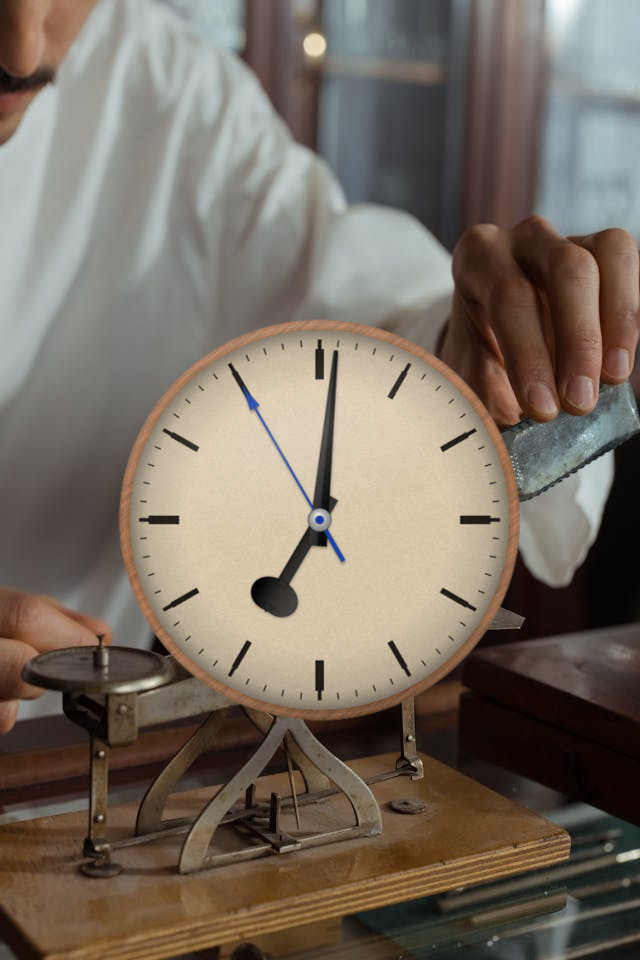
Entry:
**7:00:55**
